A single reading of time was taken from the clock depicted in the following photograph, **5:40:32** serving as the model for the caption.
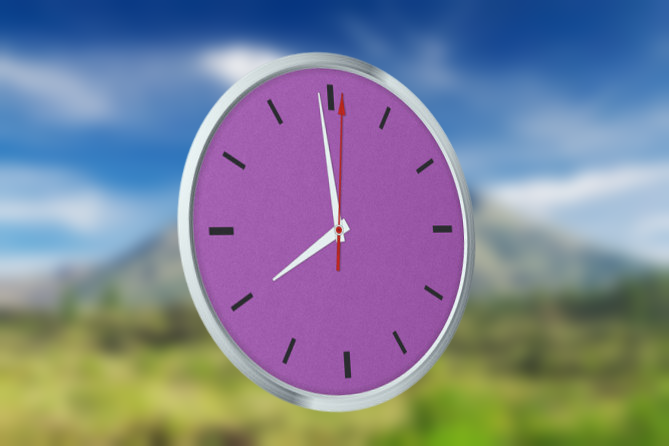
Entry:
**7:59:01**
